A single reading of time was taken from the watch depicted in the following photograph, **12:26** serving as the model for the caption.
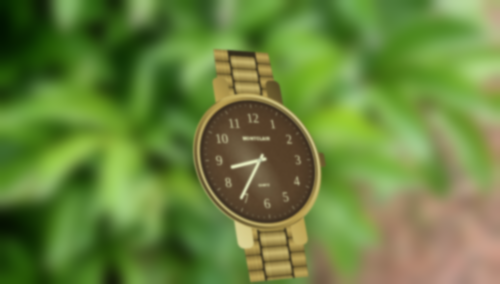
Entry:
**8:36**
